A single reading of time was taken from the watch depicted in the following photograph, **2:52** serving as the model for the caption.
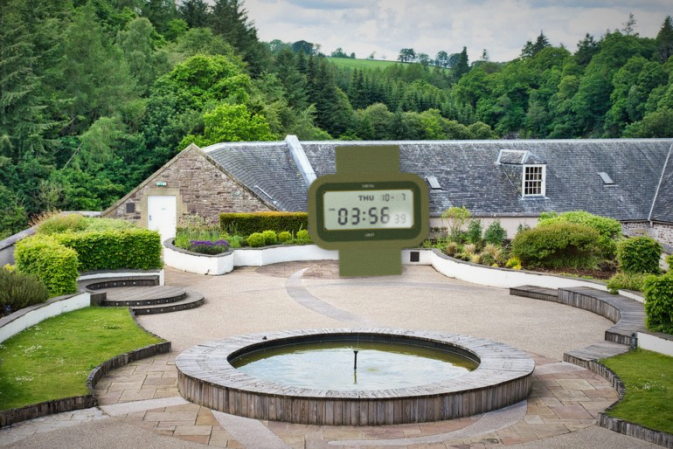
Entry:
**3:56**
